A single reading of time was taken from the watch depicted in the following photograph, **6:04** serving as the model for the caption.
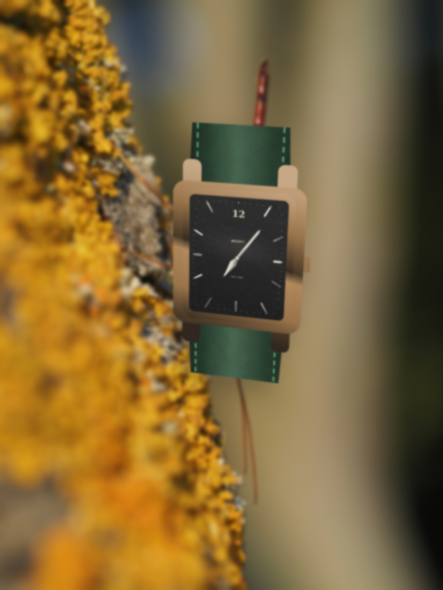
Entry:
**7:06**
